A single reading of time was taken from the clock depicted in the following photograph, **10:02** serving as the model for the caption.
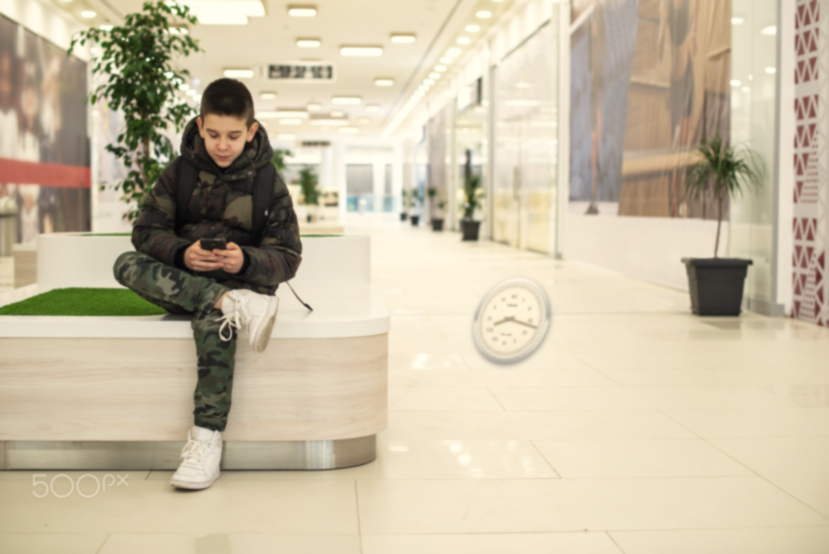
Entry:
**8:17**
